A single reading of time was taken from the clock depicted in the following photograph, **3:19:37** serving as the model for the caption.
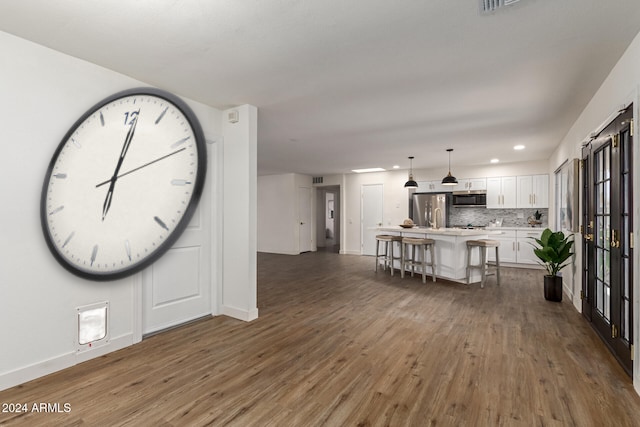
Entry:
**6:01:11**
